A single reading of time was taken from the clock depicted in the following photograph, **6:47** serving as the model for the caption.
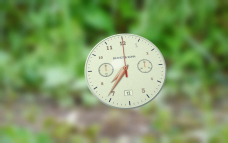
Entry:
**7:36**
